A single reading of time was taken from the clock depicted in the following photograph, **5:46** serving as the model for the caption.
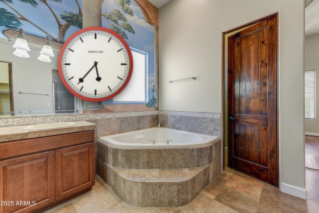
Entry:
**5:37**
